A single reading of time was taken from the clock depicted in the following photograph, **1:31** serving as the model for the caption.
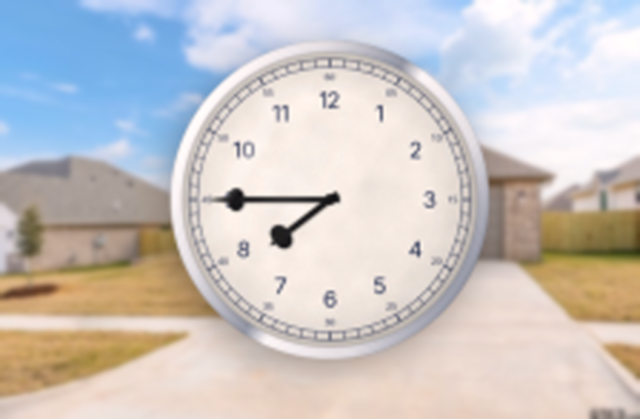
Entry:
**7:45**
